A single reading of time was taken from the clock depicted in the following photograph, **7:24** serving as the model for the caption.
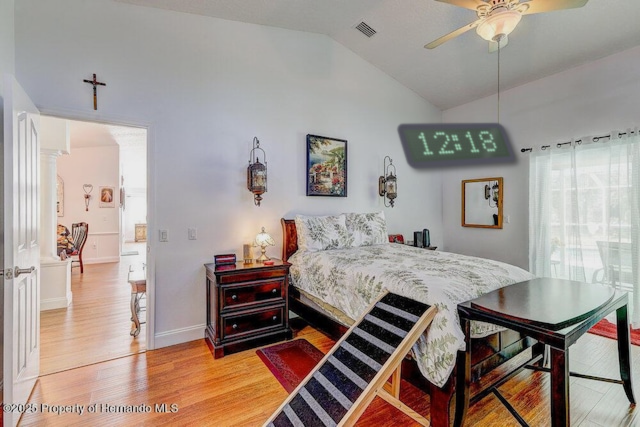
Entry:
**12:18**
